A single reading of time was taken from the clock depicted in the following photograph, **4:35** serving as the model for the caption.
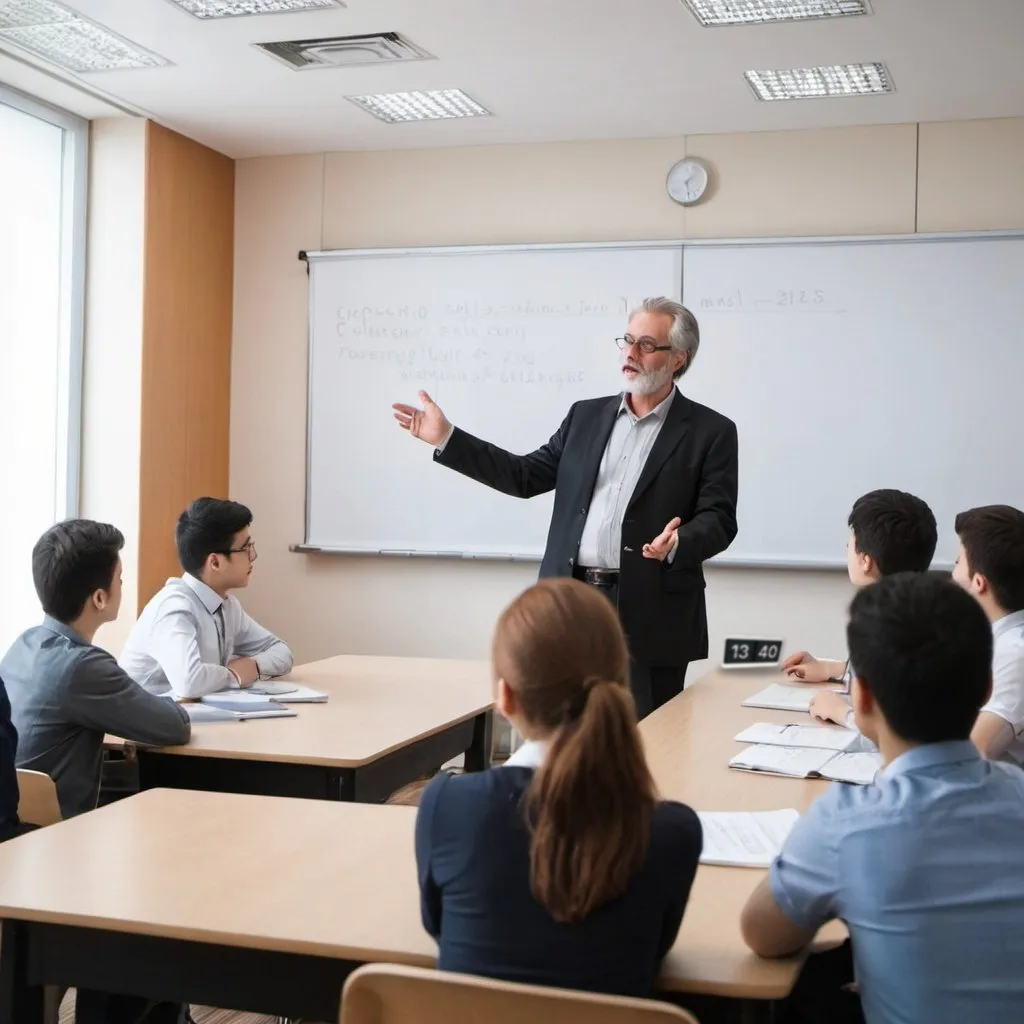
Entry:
**13:40**
